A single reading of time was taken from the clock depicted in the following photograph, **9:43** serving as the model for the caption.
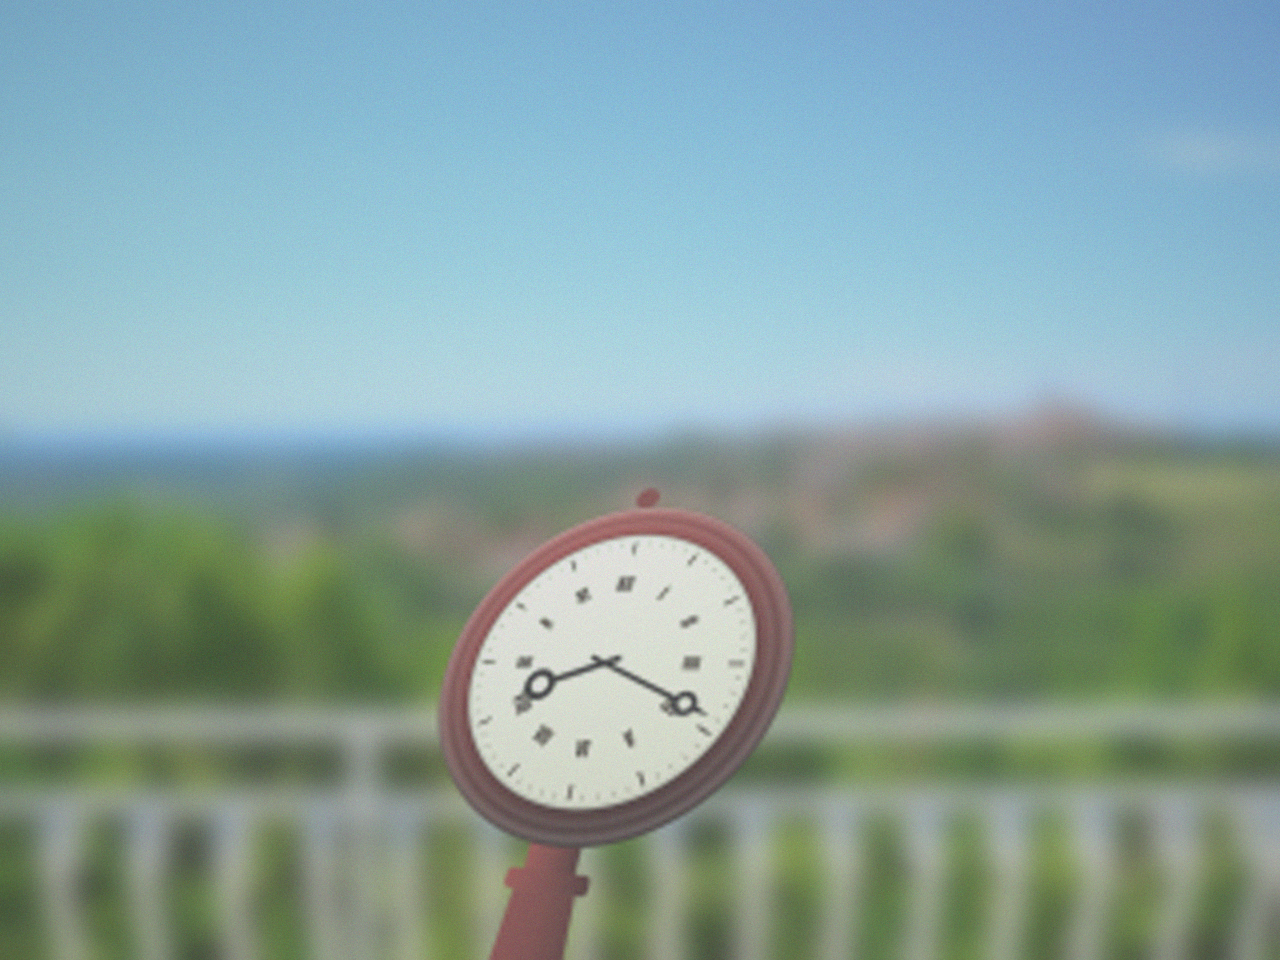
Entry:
**8:19**
